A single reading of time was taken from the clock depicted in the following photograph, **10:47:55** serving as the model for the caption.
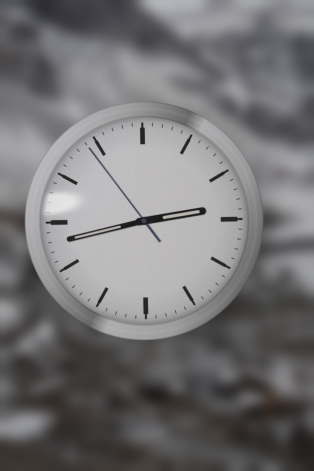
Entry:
**2:42:54**
